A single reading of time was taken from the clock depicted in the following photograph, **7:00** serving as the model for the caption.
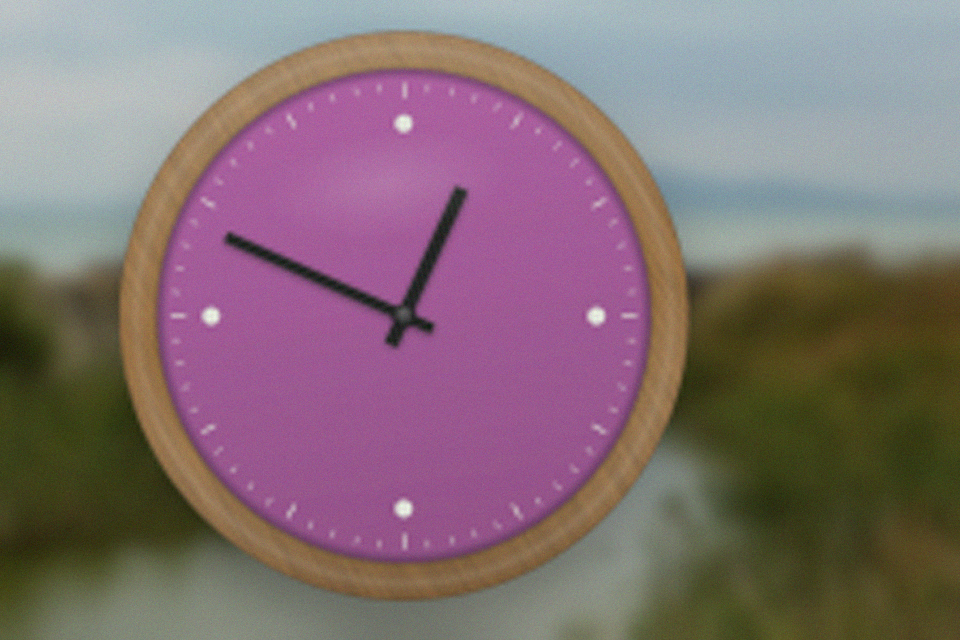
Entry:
**12:49**
